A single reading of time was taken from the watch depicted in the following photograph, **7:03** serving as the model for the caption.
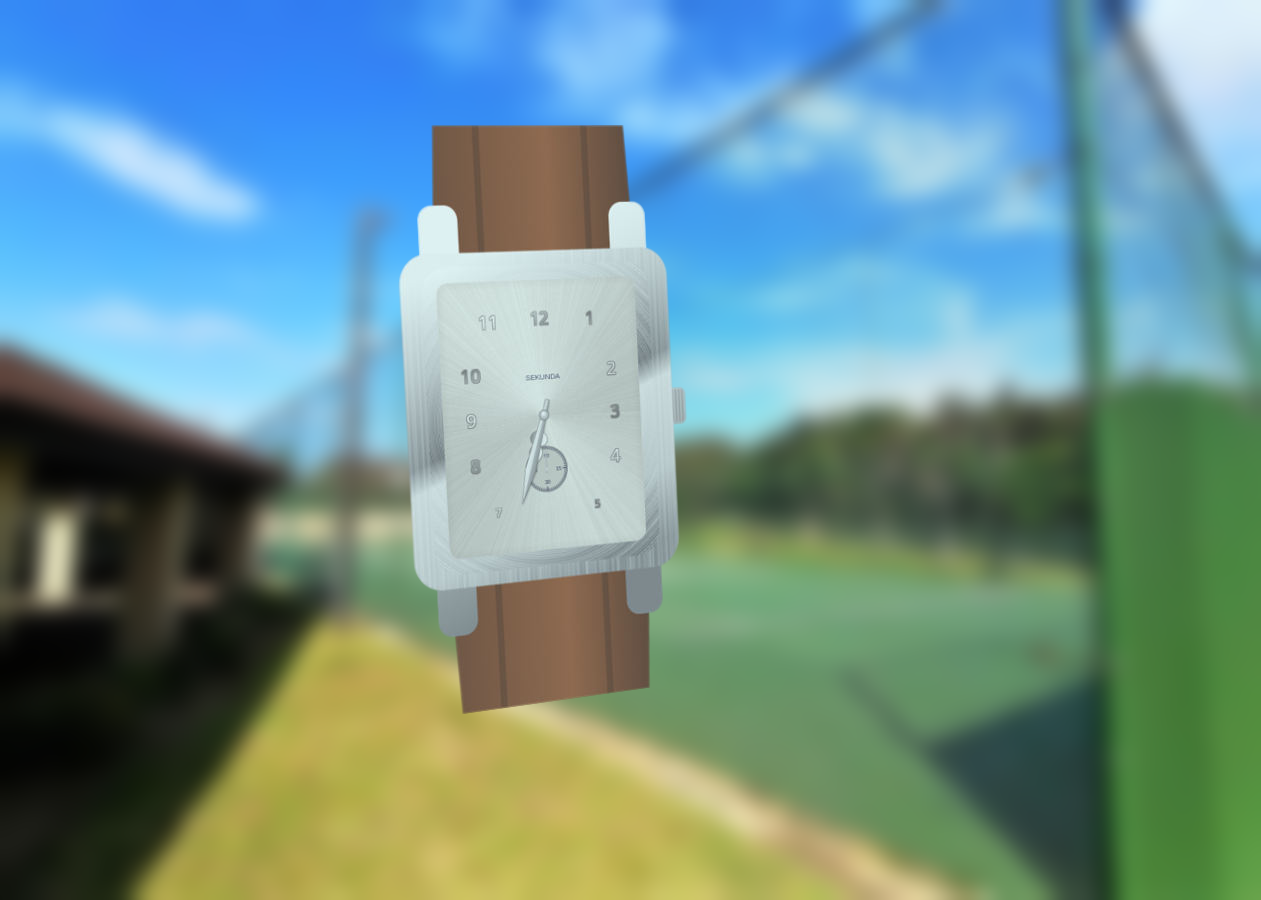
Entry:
**6:33**
